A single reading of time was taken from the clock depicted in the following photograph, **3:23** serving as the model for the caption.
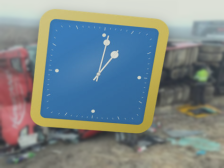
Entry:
**1:01**
